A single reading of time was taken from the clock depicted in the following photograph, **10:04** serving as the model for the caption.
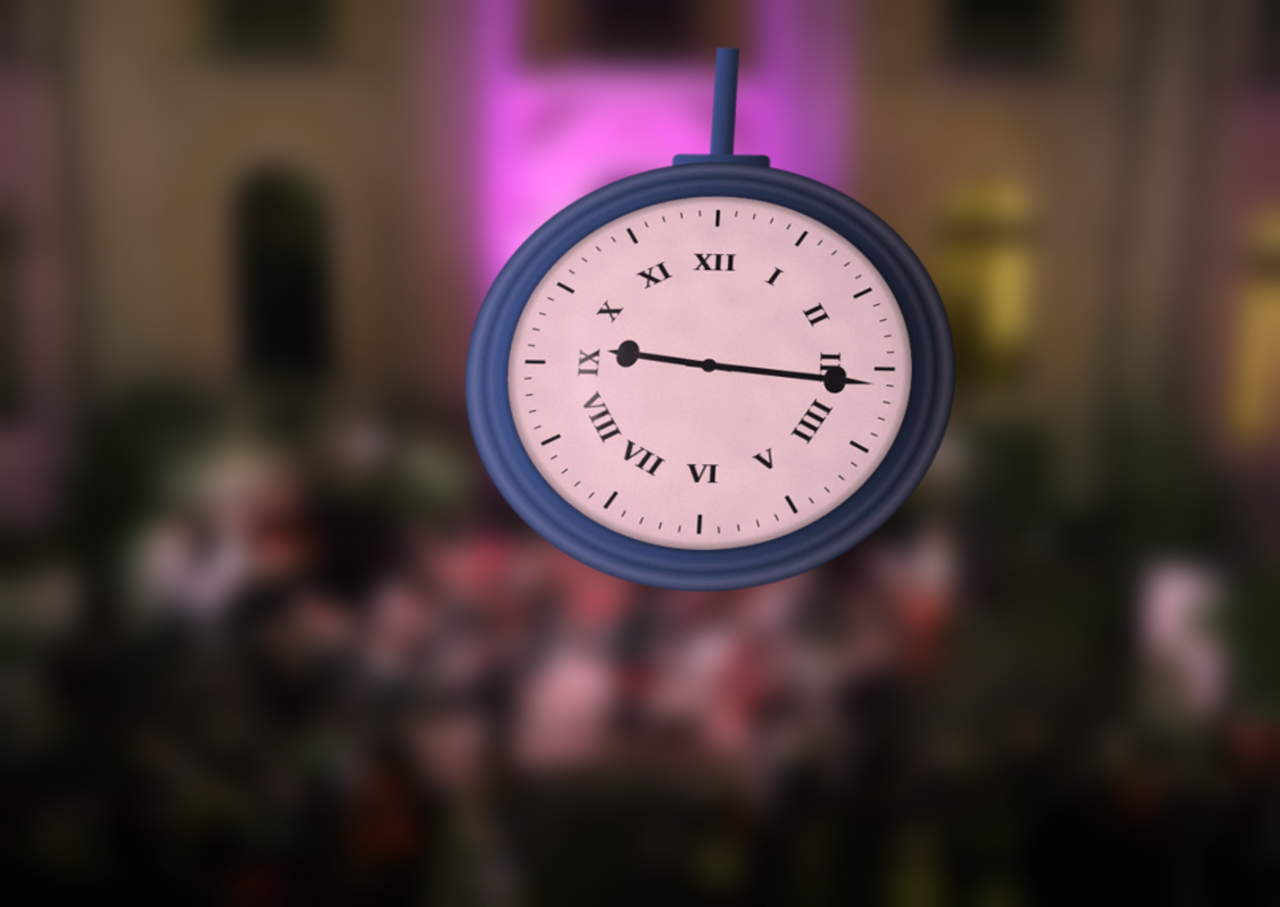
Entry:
**9:16**
